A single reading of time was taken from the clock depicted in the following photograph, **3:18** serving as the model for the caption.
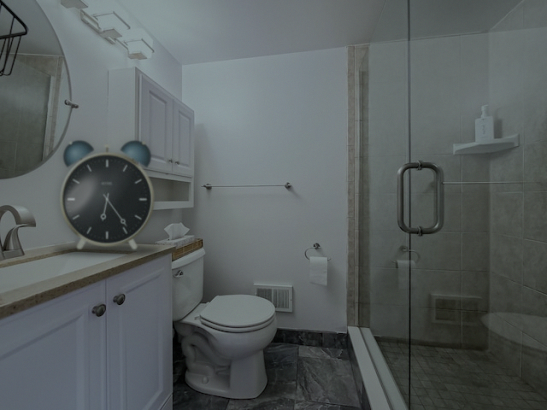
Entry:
**6:24**
